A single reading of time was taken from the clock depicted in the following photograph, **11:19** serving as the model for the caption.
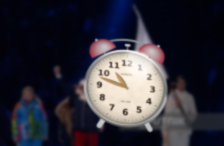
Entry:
**10:48**
